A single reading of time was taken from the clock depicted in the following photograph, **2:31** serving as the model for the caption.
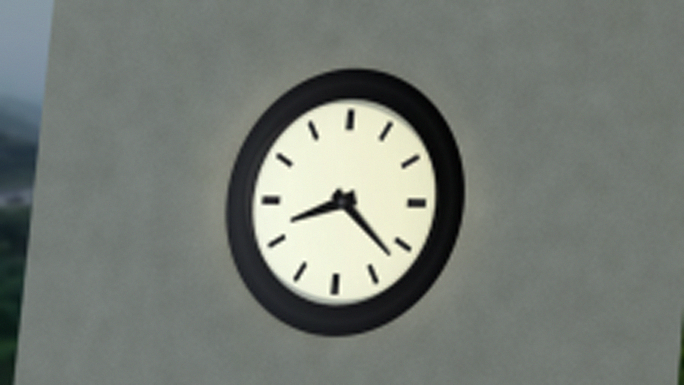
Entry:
**8:22**
